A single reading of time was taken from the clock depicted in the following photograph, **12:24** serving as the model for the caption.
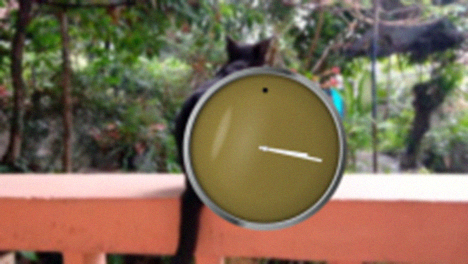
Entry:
**3:17**
